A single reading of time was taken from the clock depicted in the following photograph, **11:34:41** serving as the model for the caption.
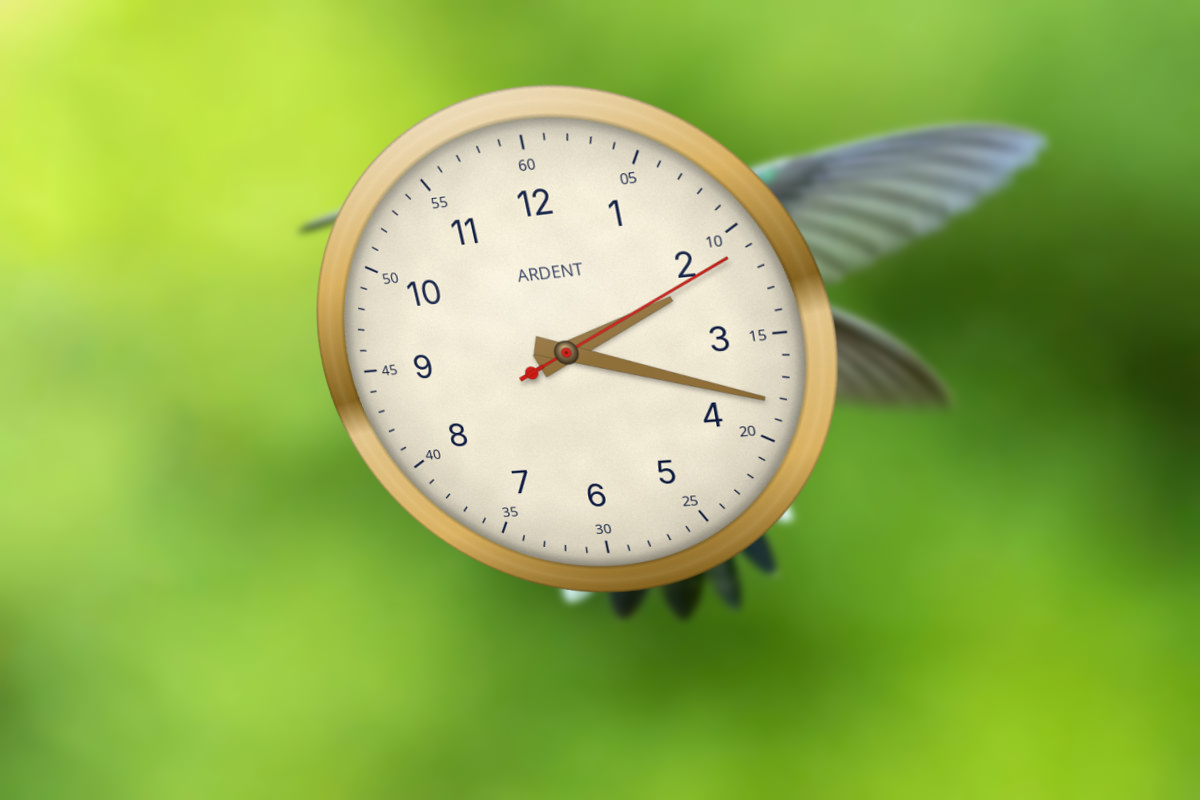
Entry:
**2:18:11**
